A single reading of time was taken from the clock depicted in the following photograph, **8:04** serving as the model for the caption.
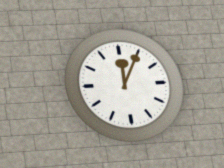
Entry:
**12:05**
